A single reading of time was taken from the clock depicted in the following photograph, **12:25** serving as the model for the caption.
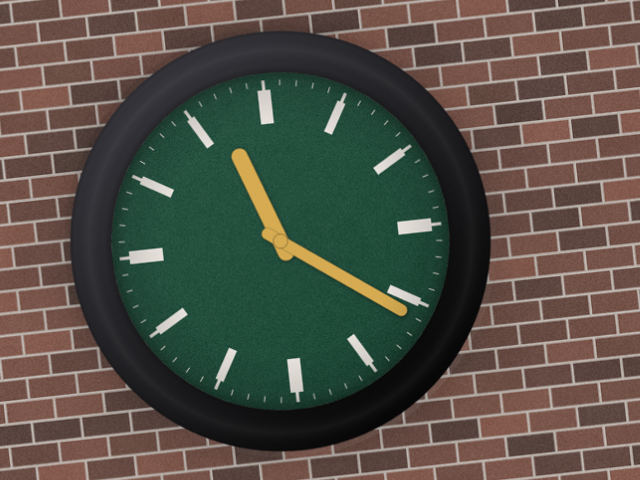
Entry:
**11:21**
